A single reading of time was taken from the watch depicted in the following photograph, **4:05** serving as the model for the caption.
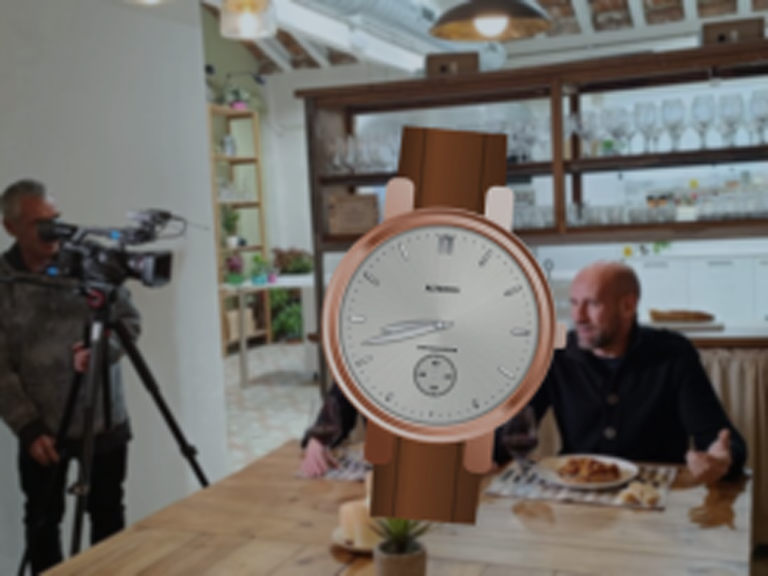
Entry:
**8:42**
